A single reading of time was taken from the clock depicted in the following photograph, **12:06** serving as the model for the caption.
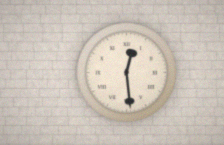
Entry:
**12:29**
